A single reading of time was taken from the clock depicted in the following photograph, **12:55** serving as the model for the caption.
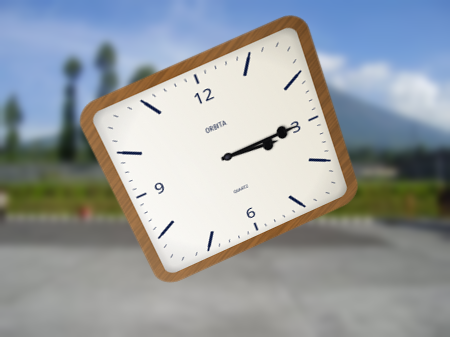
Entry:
**3:15**
